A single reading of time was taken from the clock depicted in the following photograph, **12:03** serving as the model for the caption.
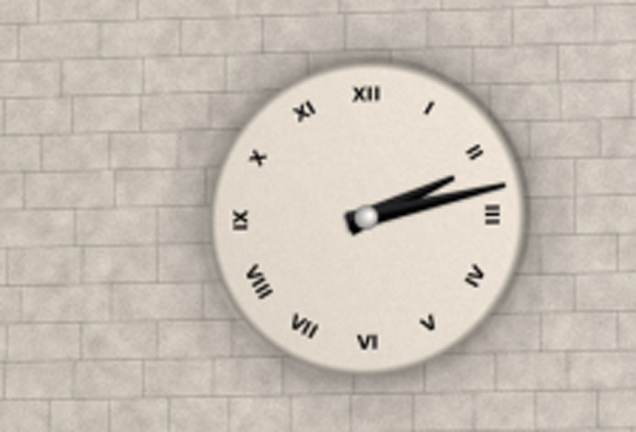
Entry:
**2:13**
